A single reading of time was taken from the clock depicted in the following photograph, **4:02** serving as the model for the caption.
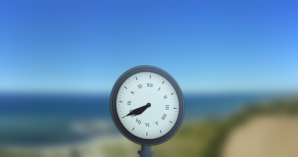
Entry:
**7:40**
